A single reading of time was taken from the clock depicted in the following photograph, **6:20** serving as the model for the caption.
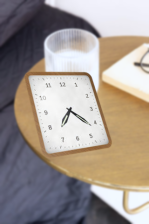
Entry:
**7:22**
